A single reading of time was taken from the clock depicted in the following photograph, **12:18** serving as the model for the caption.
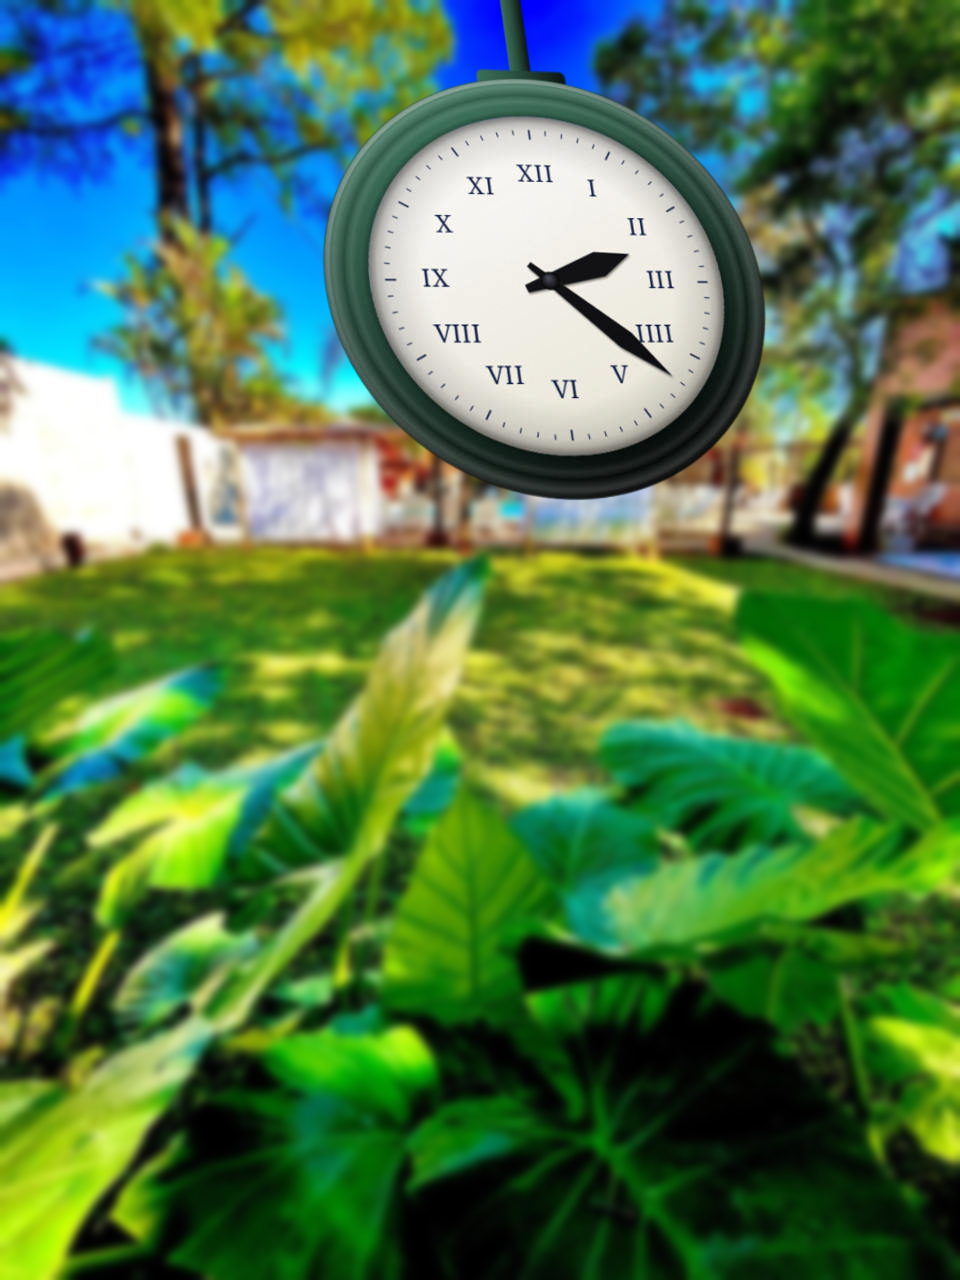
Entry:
**2:22**
